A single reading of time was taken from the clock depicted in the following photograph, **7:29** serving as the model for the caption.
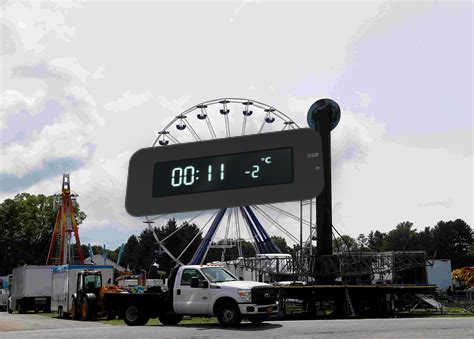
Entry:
**0:11**
